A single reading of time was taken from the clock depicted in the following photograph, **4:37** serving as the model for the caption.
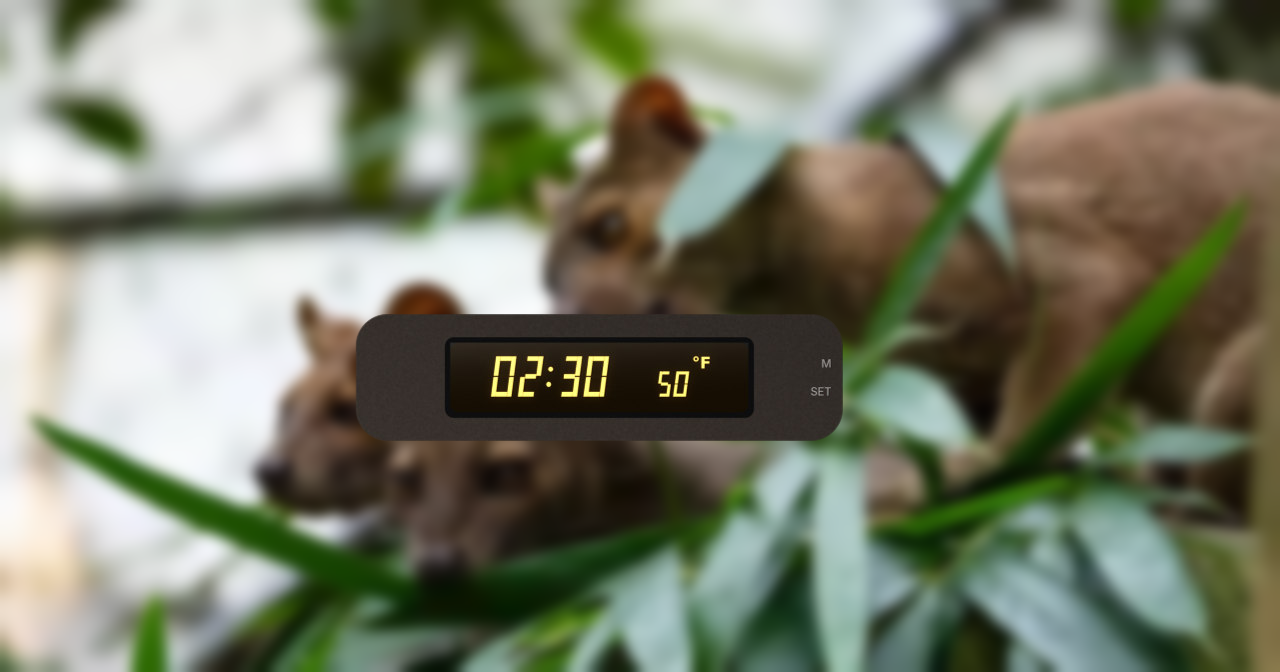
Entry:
**2:30**
